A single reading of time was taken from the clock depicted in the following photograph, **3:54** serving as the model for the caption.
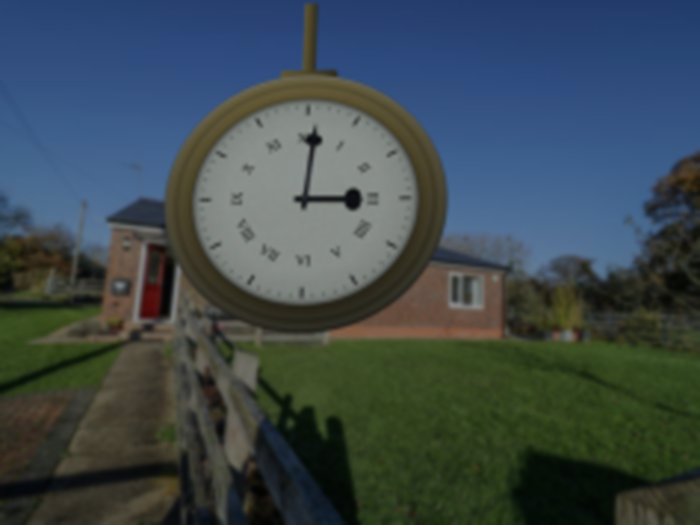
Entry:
**3:01**
